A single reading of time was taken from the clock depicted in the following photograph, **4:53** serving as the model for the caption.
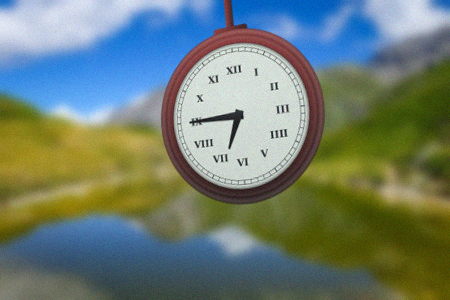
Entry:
**6:45**
